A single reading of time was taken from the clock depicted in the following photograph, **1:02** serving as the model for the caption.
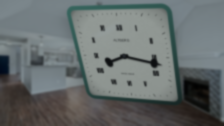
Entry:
**8:17**
